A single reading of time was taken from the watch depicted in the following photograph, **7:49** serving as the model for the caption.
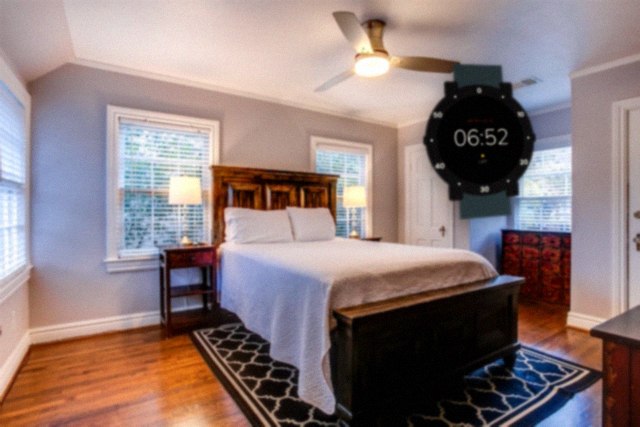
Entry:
**6:52**
